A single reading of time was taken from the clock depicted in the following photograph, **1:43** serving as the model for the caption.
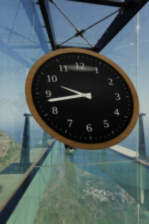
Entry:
**9:43**
